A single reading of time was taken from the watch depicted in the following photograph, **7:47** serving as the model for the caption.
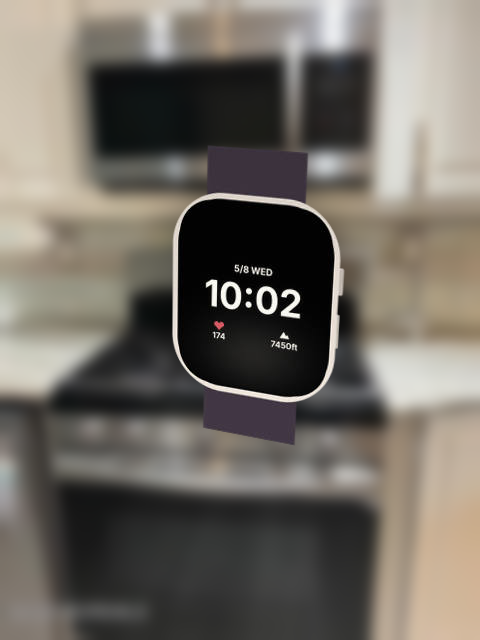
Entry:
**10:02**
